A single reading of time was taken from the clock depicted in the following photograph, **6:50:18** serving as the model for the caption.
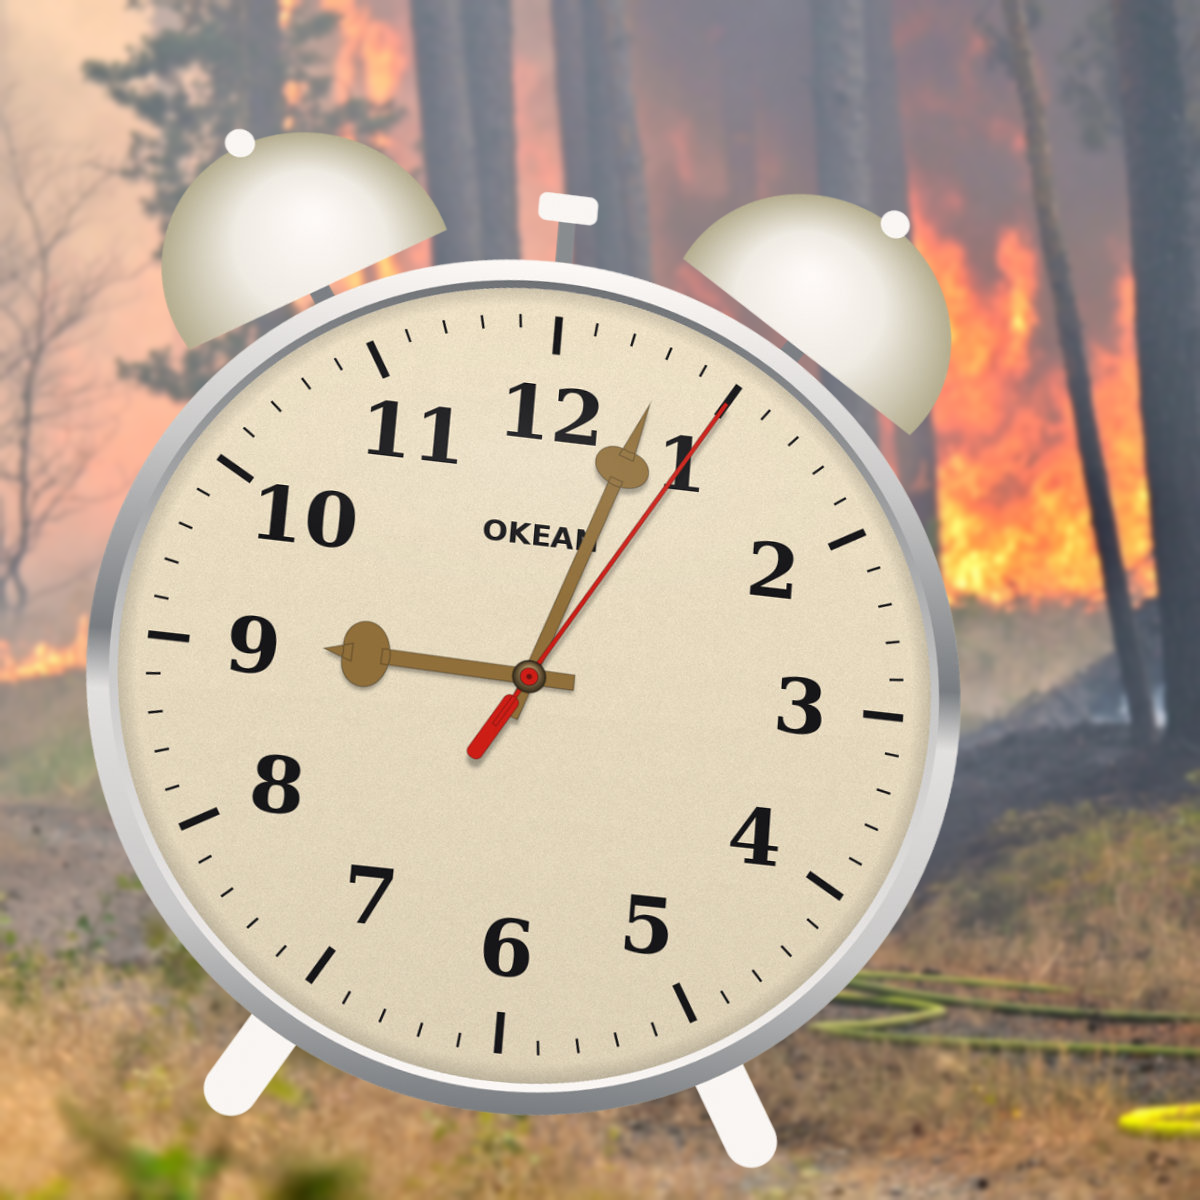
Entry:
**9:03:05**
